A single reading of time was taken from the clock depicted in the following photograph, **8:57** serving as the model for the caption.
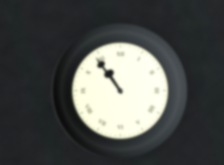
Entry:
**10:54**
